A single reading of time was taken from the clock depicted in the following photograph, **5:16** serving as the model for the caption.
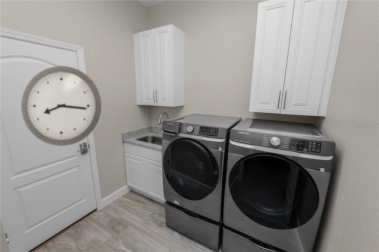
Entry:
**8:16**
